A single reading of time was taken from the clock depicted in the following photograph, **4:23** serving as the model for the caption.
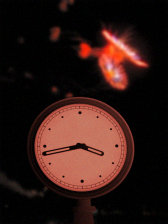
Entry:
**3:43**
